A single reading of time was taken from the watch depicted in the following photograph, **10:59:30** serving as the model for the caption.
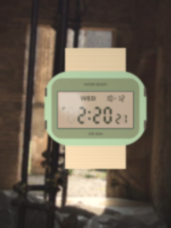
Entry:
**2:20:21**
